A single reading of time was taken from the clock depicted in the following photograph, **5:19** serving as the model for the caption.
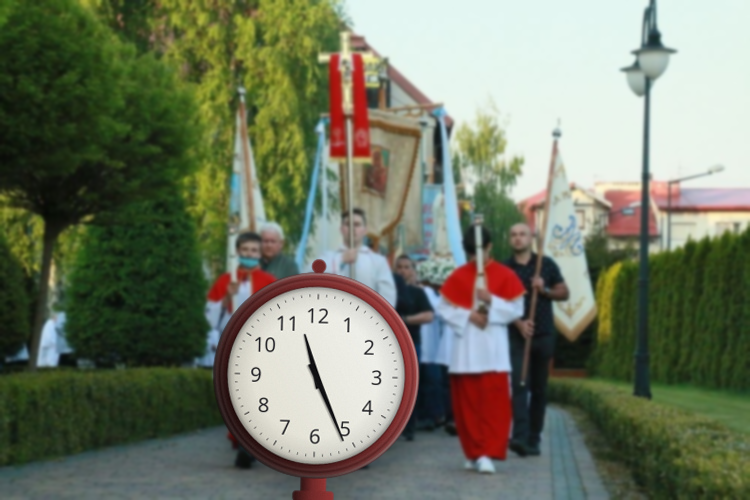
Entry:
**11:26**
